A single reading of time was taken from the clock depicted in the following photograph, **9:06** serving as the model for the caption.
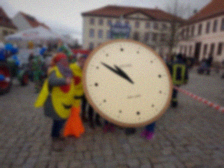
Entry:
**10:52**
